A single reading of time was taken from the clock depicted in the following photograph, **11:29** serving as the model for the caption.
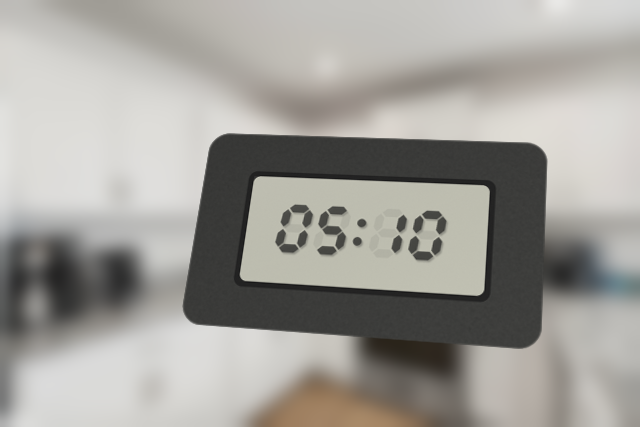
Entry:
**5:10**
